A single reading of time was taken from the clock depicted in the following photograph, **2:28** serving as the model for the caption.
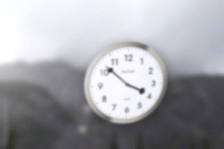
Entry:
**3:52**
